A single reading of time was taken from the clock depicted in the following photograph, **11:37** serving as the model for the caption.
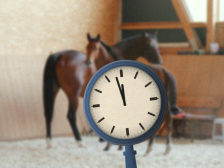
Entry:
**11:58**
